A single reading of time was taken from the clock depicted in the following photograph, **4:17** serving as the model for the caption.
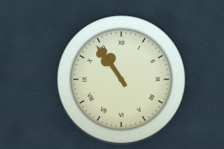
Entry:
**10:54**
